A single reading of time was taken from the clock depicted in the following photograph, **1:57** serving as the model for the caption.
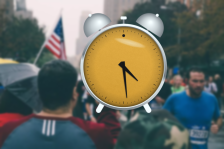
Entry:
**4:29**
